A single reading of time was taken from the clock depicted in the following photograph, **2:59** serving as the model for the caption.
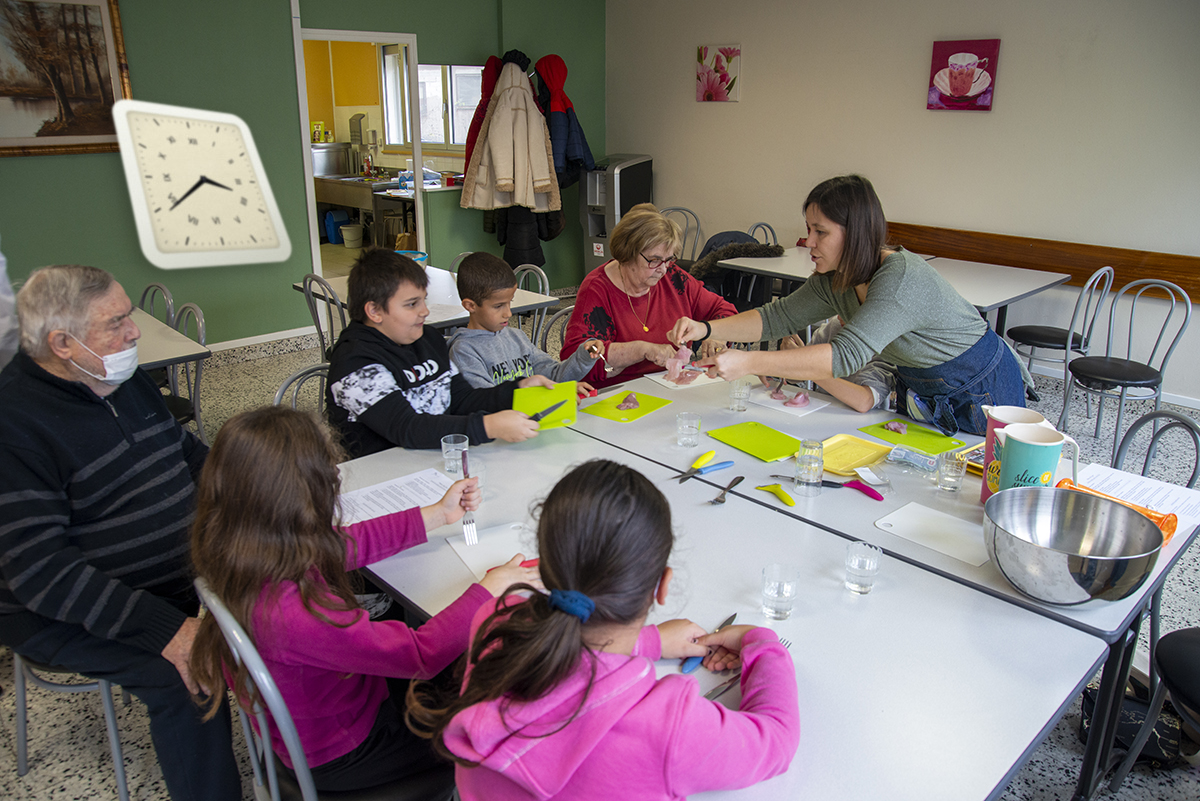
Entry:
**3:39**
